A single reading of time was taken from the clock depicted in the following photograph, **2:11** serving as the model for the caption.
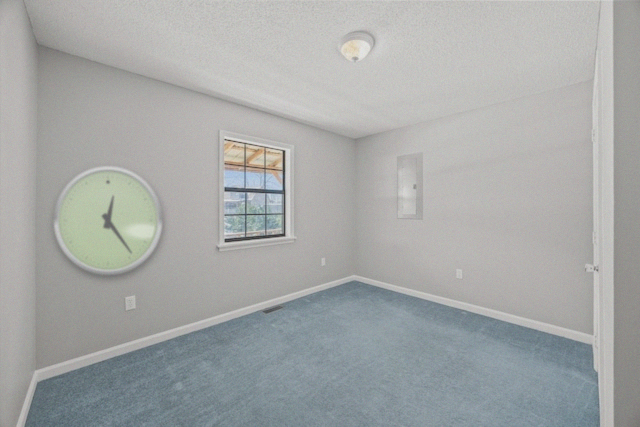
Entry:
**12:24**
